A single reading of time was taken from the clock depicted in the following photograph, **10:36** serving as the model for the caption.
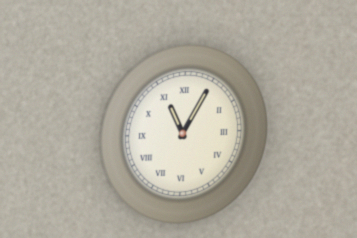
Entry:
**11:05**
